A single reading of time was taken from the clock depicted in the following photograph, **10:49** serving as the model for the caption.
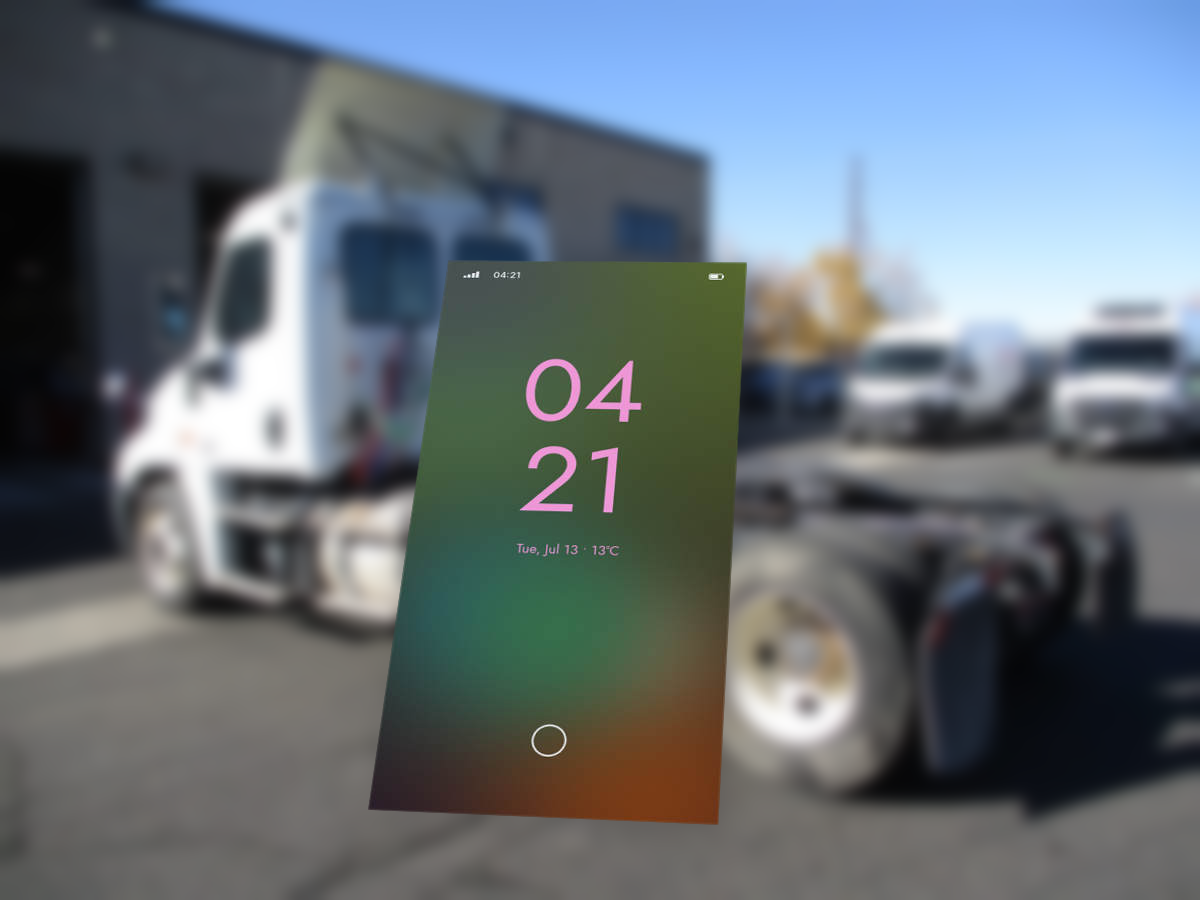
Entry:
**4:21**
